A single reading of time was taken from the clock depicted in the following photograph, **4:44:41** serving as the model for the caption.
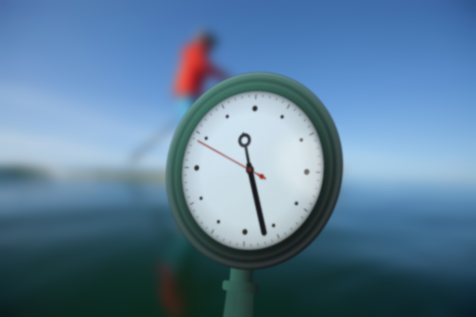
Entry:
**11:26:49**
